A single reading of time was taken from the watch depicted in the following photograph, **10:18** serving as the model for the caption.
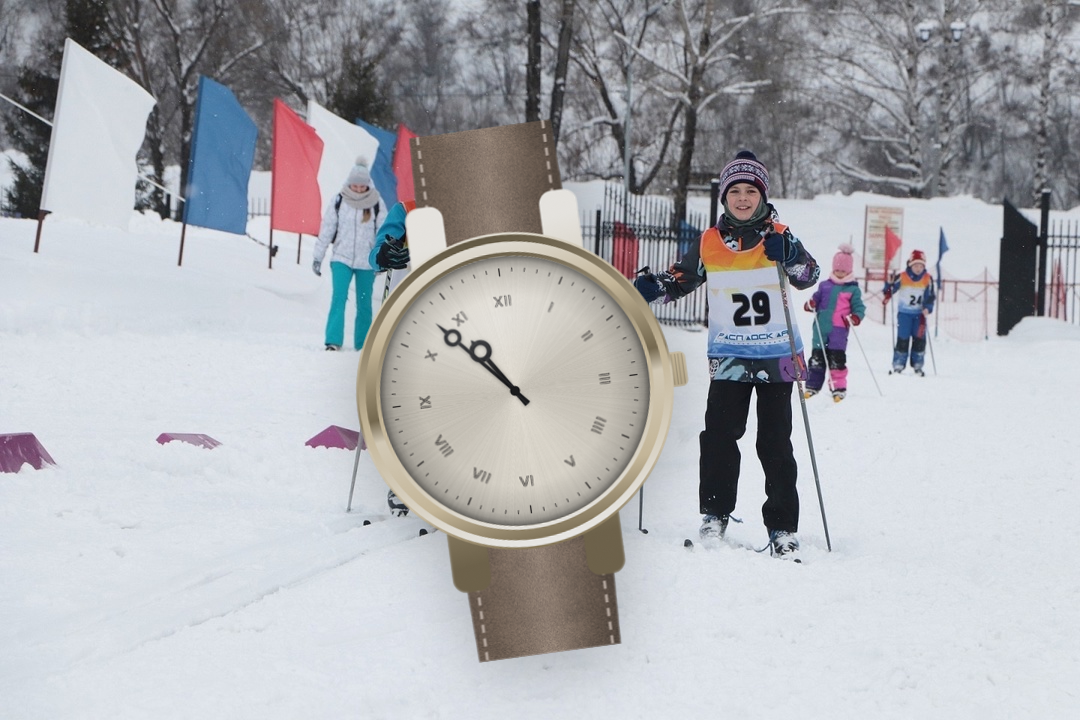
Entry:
**10:53**
